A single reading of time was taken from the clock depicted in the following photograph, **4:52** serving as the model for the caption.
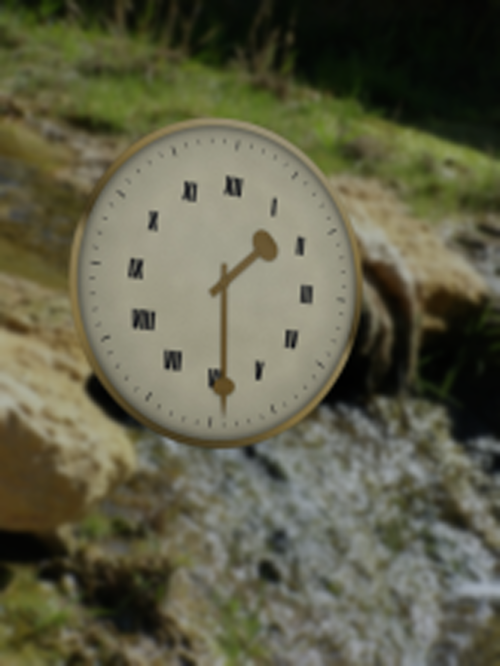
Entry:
**1:29**
